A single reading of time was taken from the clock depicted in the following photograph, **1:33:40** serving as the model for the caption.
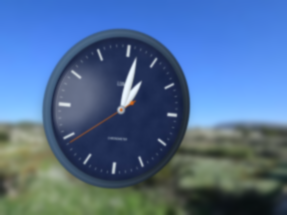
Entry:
**1:01:39**
